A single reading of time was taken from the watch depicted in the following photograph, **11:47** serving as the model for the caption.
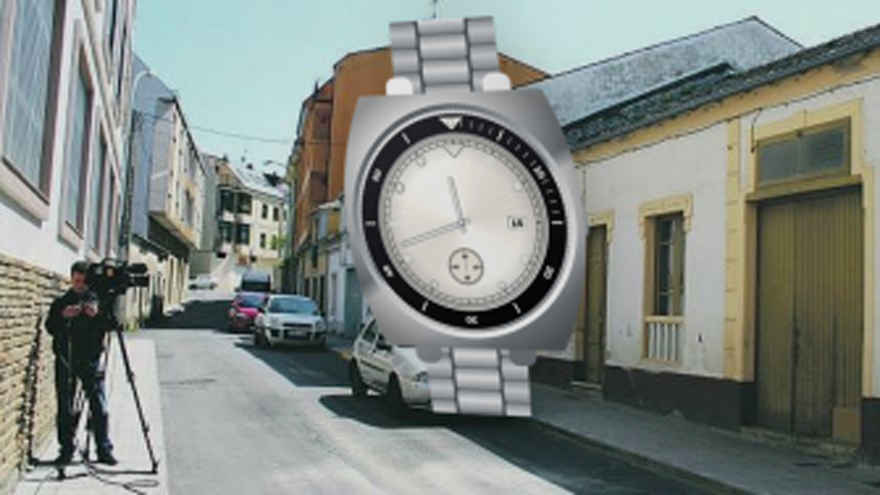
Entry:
**11:42**
